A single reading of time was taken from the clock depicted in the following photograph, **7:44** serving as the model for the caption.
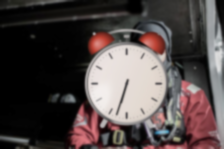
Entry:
**6:33**
